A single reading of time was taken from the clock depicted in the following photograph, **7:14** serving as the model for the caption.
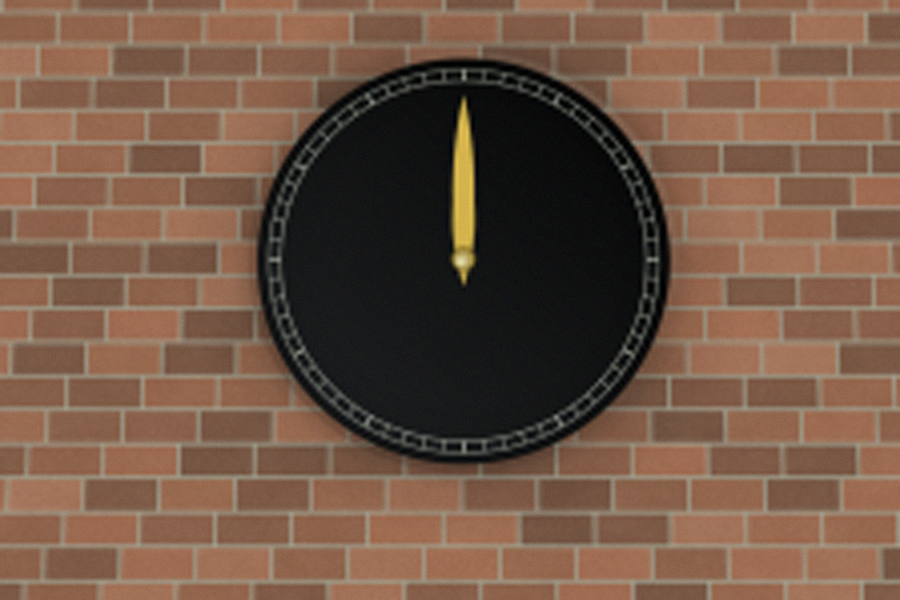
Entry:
**12:00**
